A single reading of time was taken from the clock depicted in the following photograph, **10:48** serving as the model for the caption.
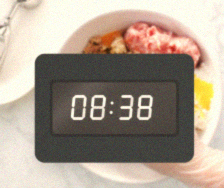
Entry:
**8:38**
